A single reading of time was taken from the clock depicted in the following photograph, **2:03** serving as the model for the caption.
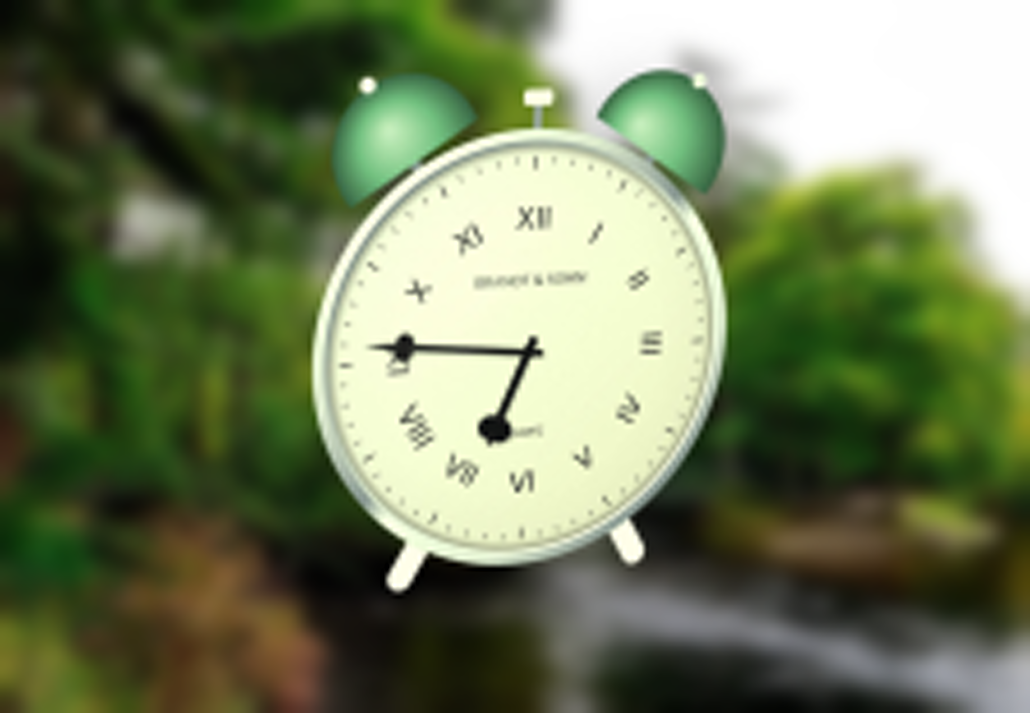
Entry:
**6:46**
